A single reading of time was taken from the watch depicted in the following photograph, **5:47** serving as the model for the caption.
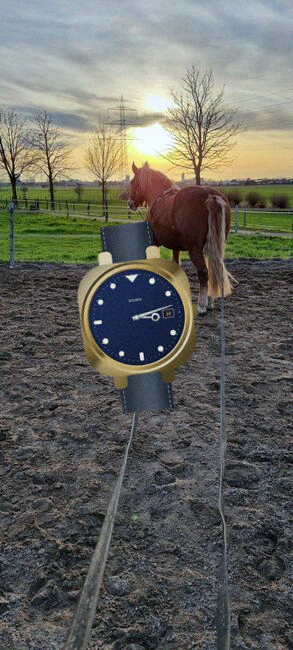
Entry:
**3:13**
